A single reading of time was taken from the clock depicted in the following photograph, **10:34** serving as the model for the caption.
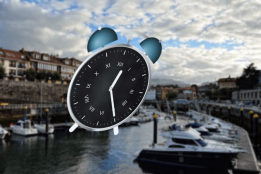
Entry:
**12:25**
